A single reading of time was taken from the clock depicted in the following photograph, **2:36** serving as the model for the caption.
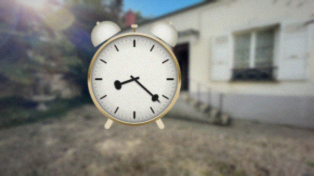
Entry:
**8:22**
